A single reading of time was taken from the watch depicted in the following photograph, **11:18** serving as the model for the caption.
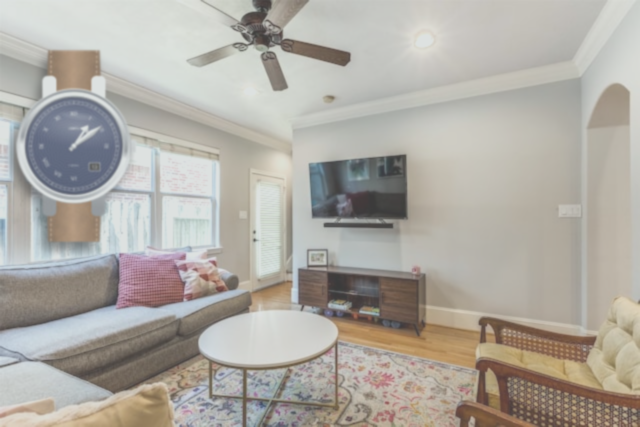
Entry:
**1:09**
